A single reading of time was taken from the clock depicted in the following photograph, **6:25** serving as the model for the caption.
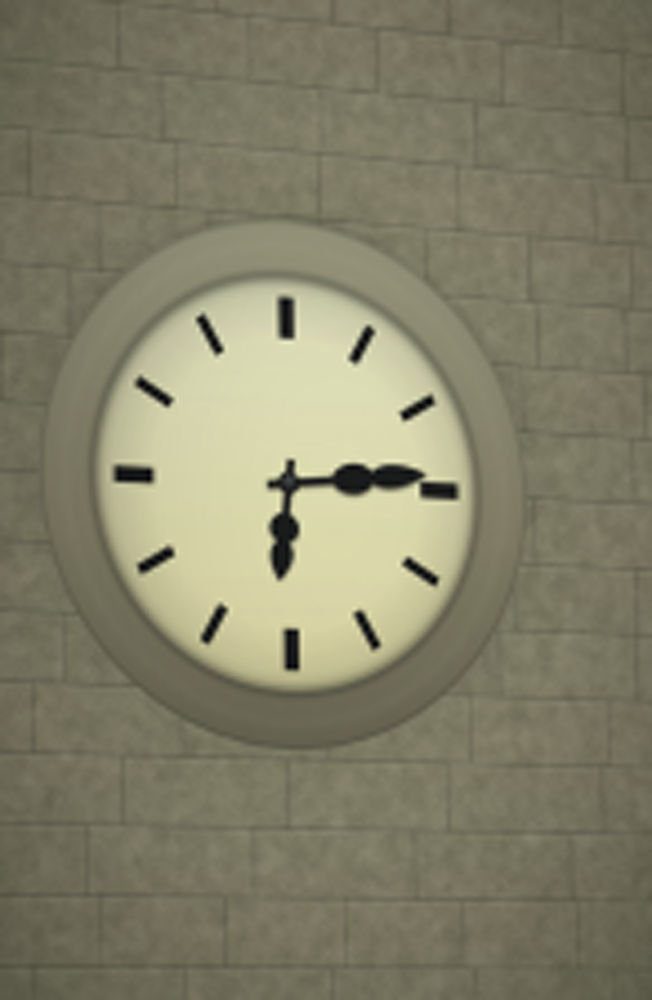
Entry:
**6:14**
